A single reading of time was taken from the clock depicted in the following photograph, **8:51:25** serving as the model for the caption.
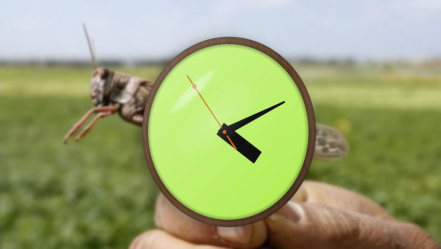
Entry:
**4:10:54**
